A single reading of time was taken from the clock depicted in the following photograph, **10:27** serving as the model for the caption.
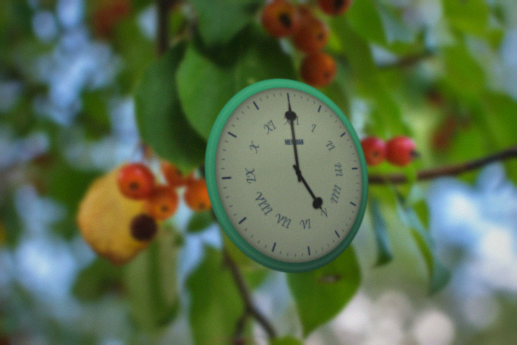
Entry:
**5:00**
